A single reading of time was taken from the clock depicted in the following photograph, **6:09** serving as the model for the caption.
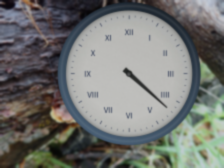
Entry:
**4:22**
